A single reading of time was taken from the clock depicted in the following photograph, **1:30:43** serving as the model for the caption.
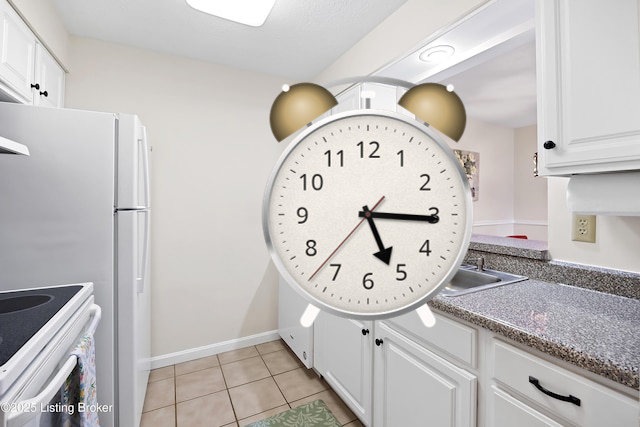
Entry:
**5:15:37**
